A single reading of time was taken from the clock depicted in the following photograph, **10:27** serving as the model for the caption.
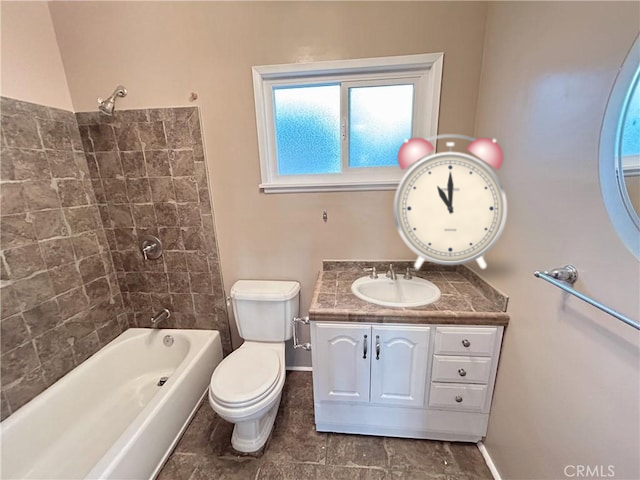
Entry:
**11:00**
